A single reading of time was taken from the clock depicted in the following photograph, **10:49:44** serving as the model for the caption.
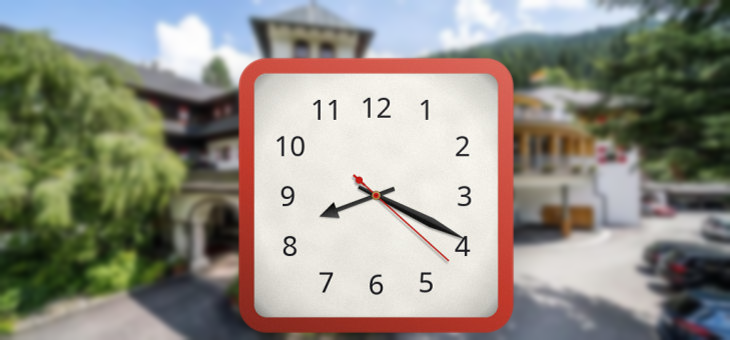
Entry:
**8:19:22**
